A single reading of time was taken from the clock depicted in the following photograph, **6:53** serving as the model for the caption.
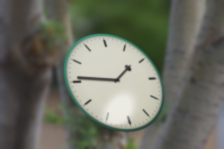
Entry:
**1:46**
